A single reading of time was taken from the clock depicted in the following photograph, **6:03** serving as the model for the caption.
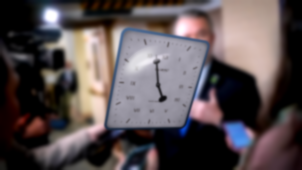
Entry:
**4:57**
